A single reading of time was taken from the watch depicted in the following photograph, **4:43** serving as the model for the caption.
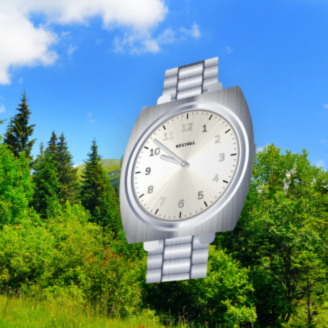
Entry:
**9:52**
